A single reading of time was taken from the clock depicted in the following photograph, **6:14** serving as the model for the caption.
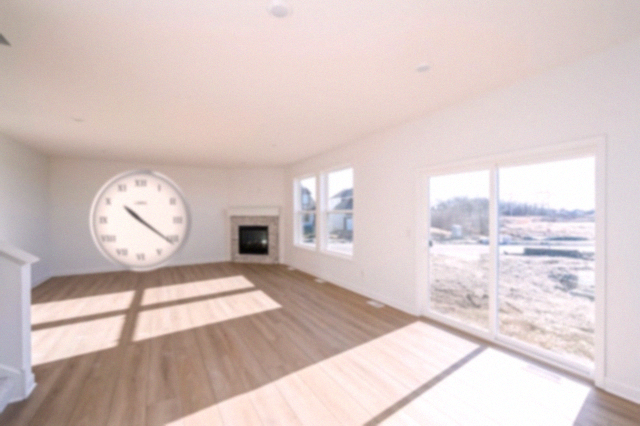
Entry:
**10:21**
